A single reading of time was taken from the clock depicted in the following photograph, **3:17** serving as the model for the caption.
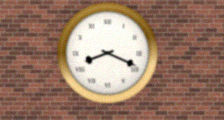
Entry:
**8:19**
